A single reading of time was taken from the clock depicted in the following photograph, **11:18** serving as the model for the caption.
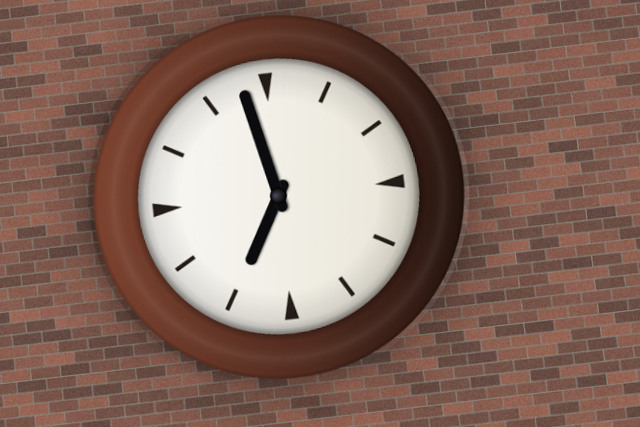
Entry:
**6:58**
